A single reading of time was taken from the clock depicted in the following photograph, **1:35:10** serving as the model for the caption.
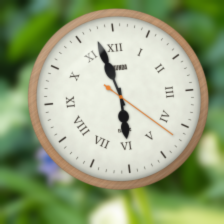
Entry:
**5:57:22**
